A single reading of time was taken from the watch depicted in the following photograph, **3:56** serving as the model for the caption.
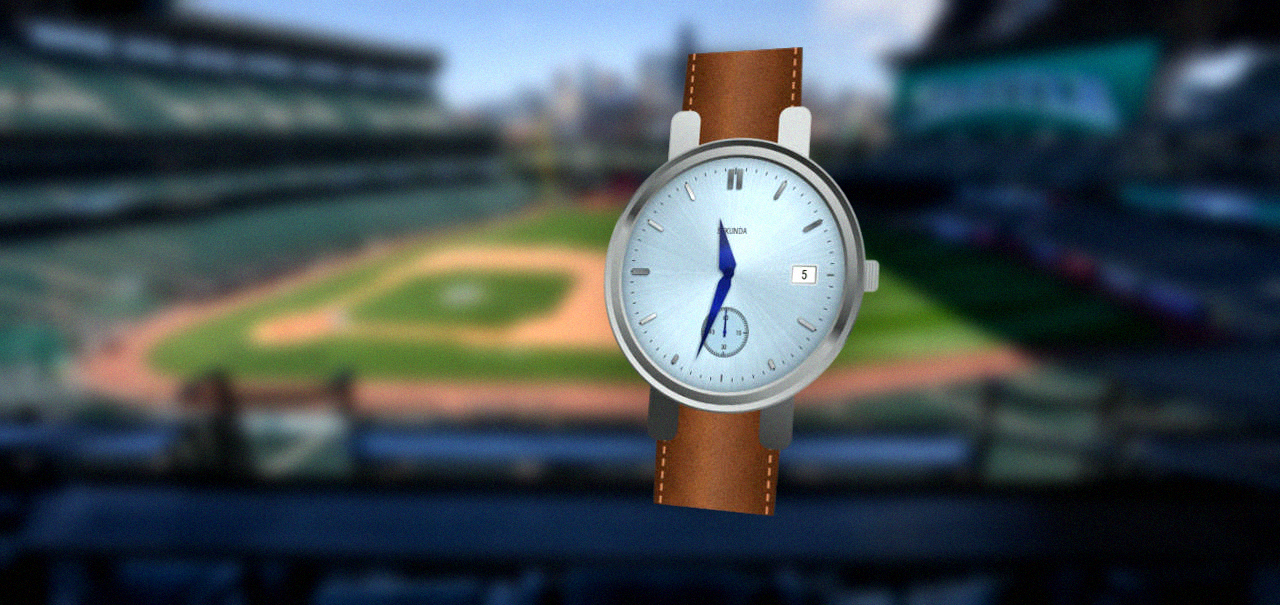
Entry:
**11:33**
